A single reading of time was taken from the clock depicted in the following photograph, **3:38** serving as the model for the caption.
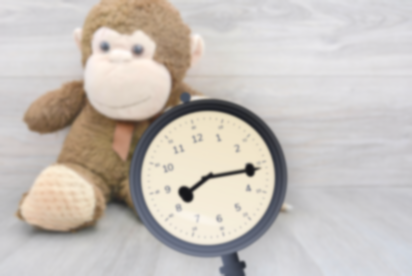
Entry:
**8:16**
